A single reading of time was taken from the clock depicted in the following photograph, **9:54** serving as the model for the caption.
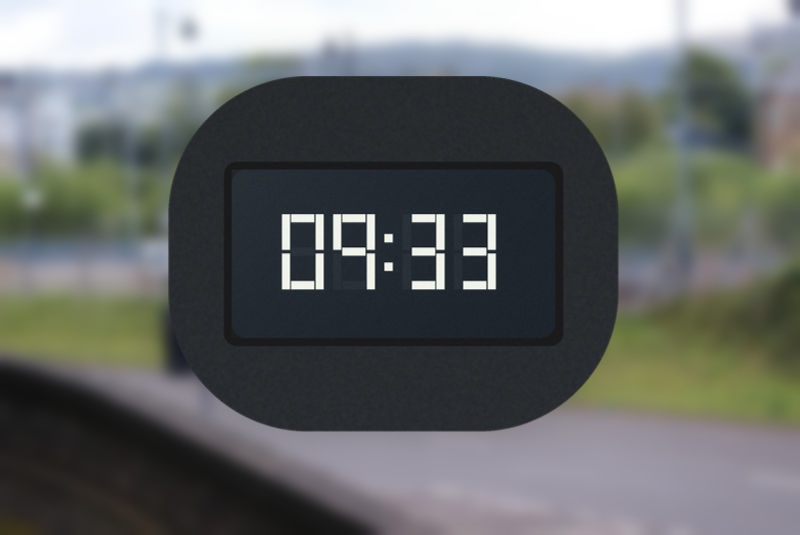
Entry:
**9:33**
